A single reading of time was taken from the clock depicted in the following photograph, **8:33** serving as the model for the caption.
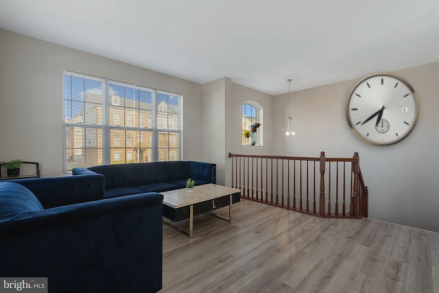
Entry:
**6:39**
